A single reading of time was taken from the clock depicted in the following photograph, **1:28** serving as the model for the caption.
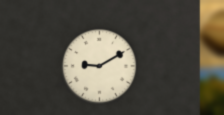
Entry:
**9:10**
